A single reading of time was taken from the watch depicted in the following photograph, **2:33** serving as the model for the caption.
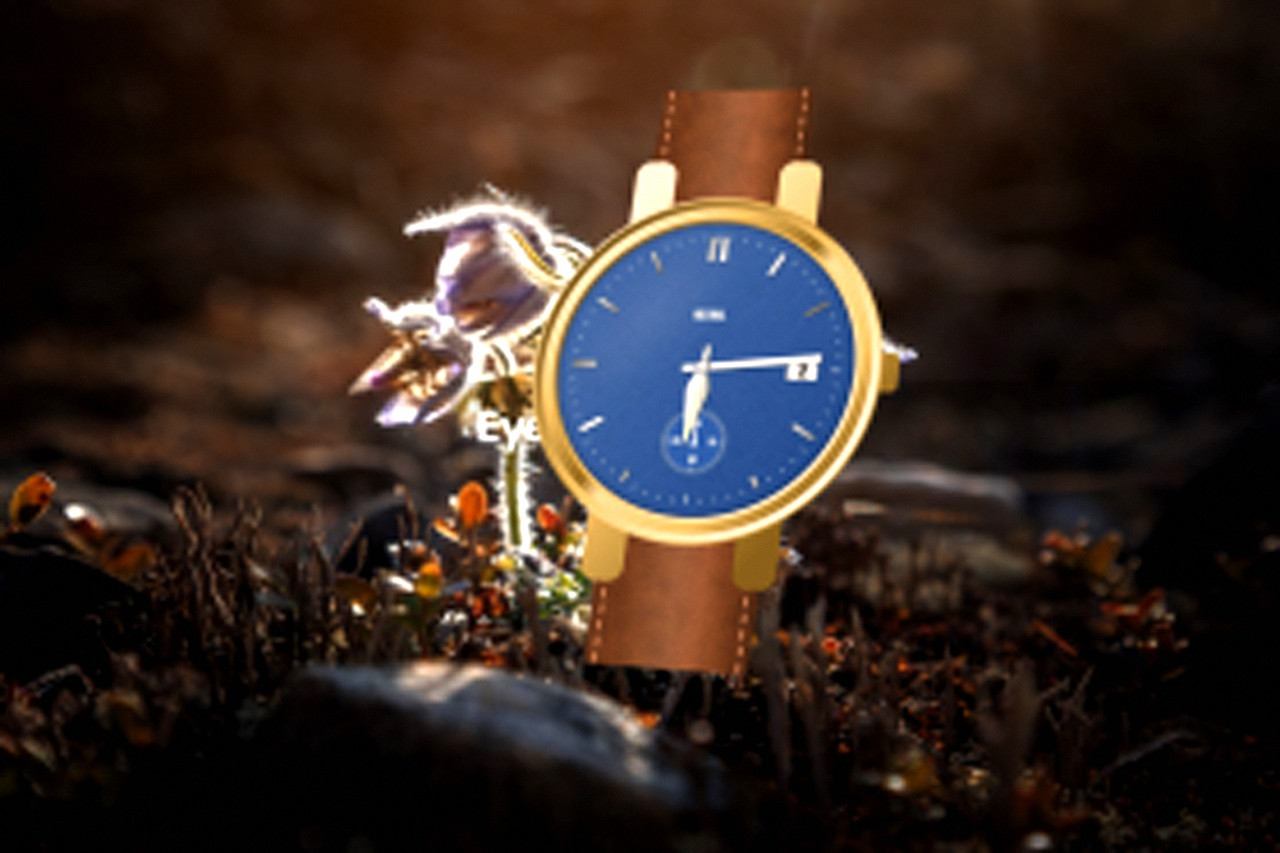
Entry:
**6:14**
